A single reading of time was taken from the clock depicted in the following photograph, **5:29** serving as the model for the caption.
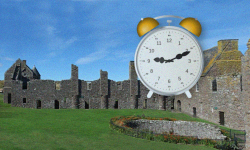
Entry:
**9:11**
